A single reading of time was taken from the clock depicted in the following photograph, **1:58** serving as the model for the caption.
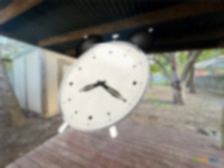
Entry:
**8:20**
